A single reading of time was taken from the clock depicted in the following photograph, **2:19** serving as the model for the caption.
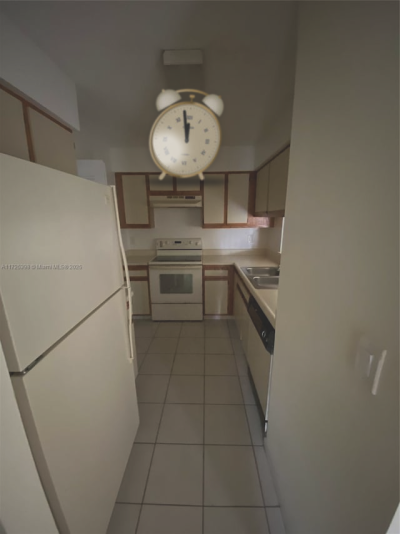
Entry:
**11:58**
